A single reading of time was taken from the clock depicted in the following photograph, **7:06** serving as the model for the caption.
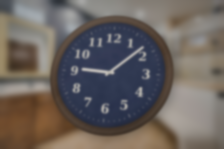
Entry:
**9:08**
